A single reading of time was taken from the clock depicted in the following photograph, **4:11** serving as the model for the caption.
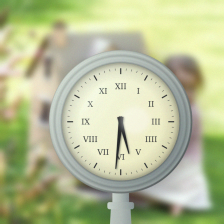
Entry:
**5:31**
